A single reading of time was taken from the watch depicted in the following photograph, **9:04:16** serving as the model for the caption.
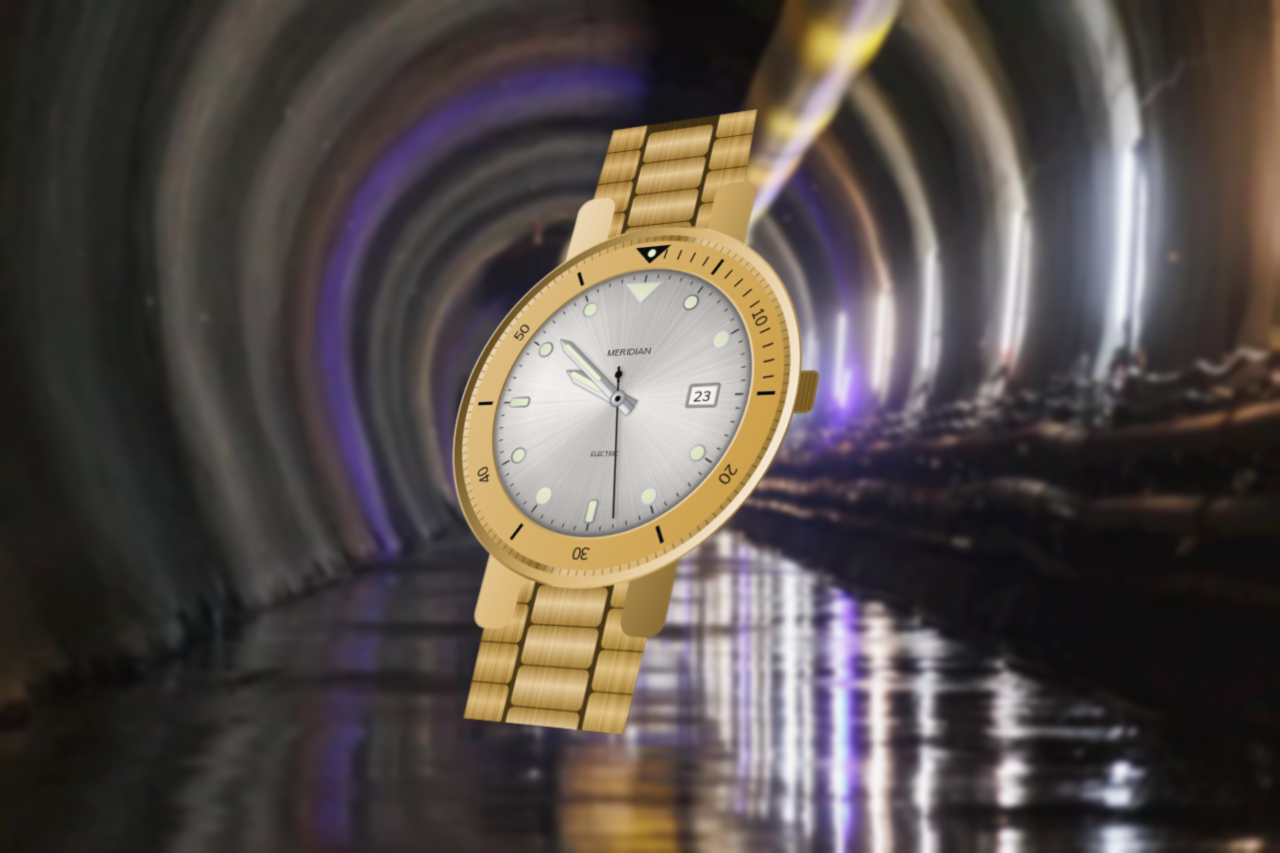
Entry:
**9:51:28**
